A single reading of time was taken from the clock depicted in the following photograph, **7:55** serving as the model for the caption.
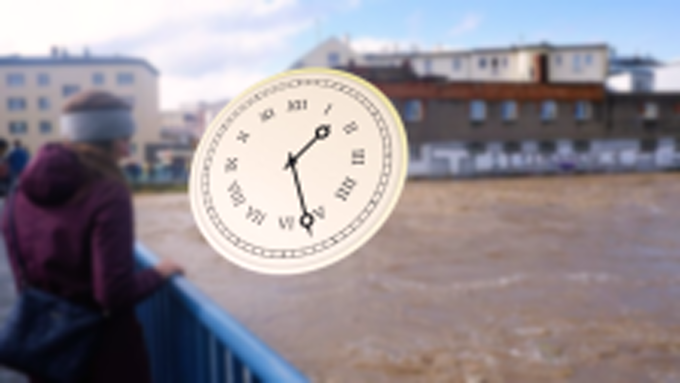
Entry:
**1:27**
